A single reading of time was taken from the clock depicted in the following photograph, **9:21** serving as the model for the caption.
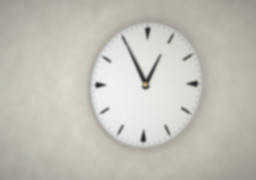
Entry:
**12:55**
